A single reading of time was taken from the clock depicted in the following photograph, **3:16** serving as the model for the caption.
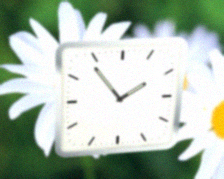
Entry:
**1:54**
